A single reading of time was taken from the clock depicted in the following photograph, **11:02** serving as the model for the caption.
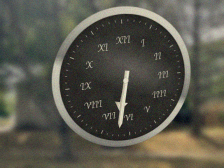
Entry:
**6:32**
